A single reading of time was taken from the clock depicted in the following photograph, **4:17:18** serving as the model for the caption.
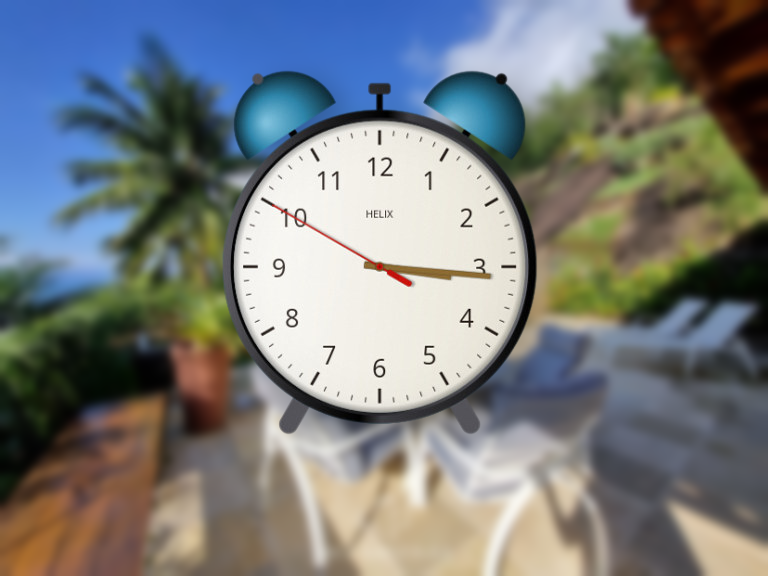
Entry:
**3:15:50**
